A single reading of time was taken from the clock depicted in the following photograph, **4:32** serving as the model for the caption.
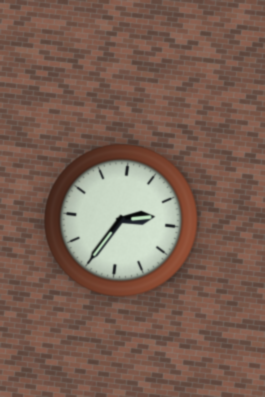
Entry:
**2:35**
